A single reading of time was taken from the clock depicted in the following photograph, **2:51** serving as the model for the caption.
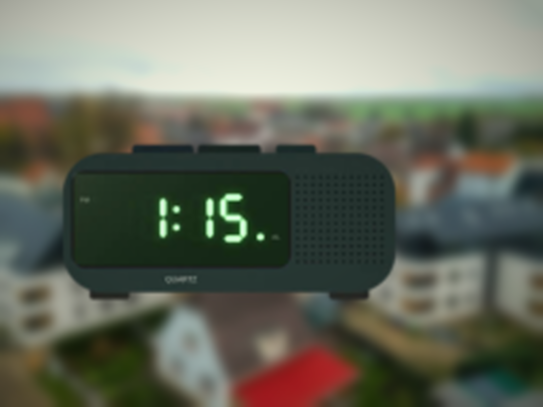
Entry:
**1:15**
